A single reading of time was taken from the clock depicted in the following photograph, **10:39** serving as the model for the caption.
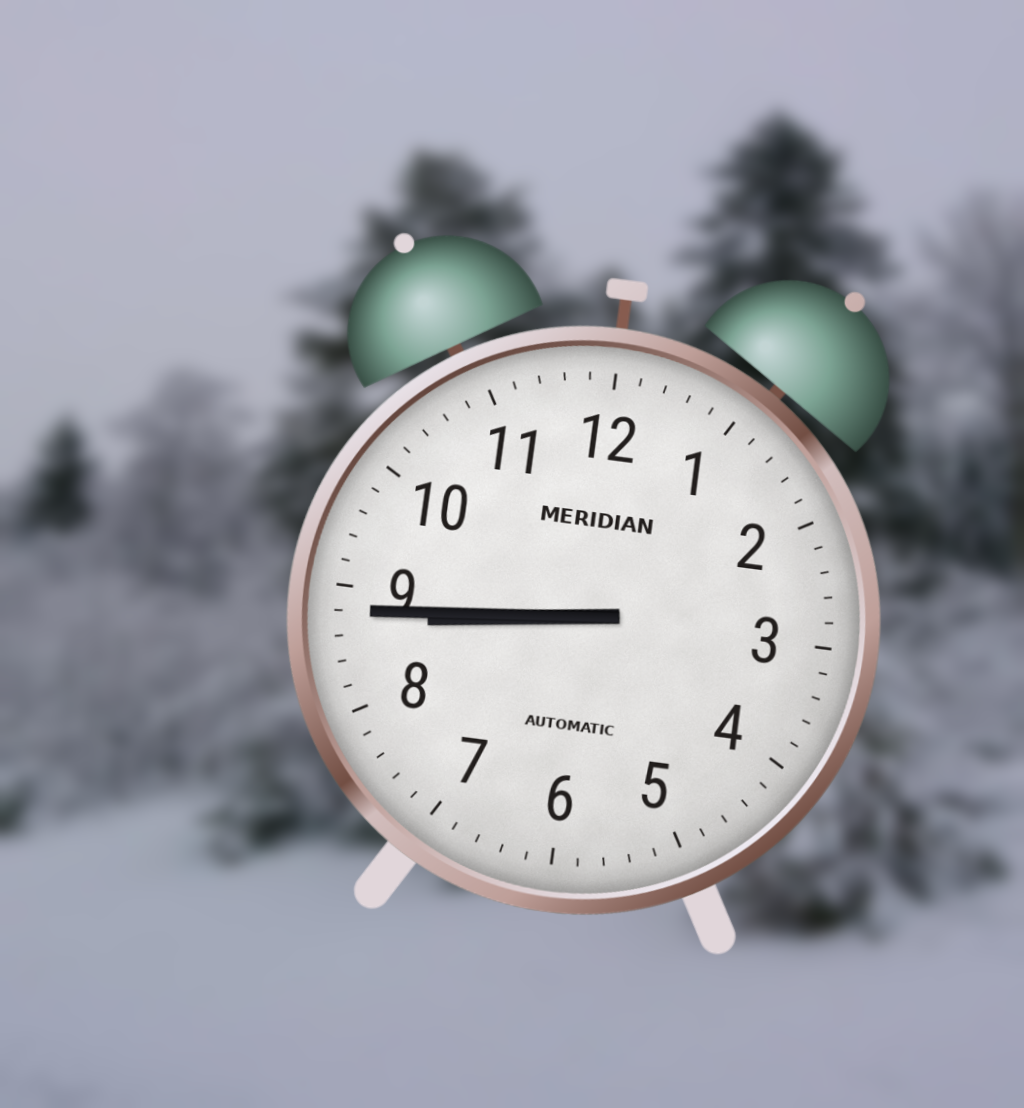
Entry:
**8:44**
